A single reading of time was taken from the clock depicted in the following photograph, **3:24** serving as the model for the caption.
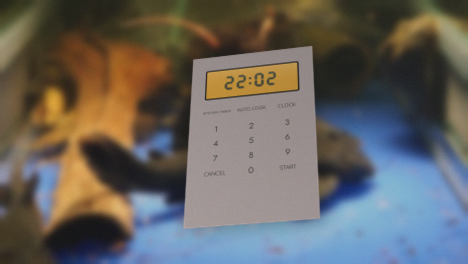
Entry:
**22:02**
